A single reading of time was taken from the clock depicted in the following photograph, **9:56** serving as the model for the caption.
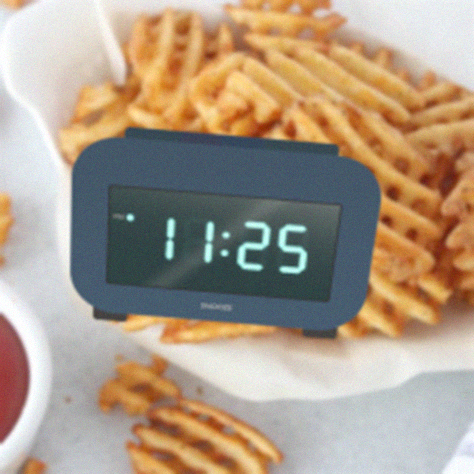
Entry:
**11:25**
